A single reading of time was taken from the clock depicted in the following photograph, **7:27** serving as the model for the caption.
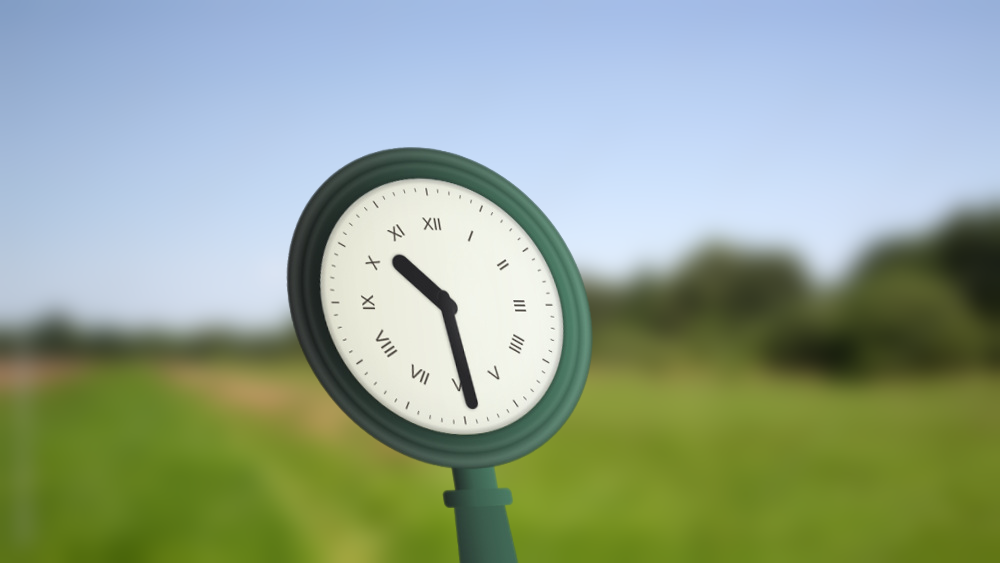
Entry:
**10:29**
